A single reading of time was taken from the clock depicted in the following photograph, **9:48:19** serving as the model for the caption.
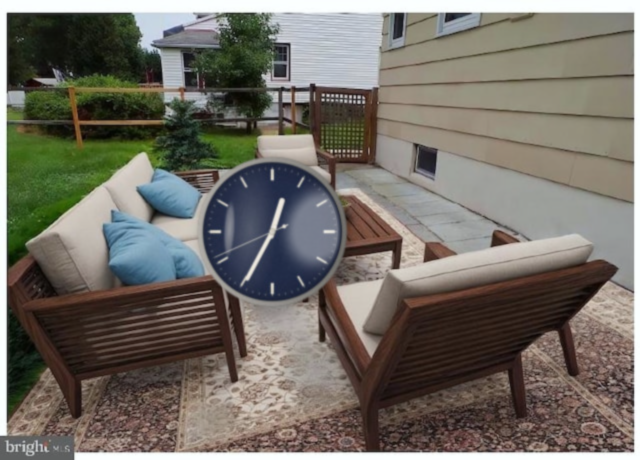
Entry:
**12:34:41**
